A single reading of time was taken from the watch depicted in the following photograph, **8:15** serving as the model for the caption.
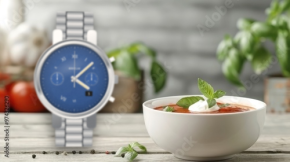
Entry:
**4:08**
